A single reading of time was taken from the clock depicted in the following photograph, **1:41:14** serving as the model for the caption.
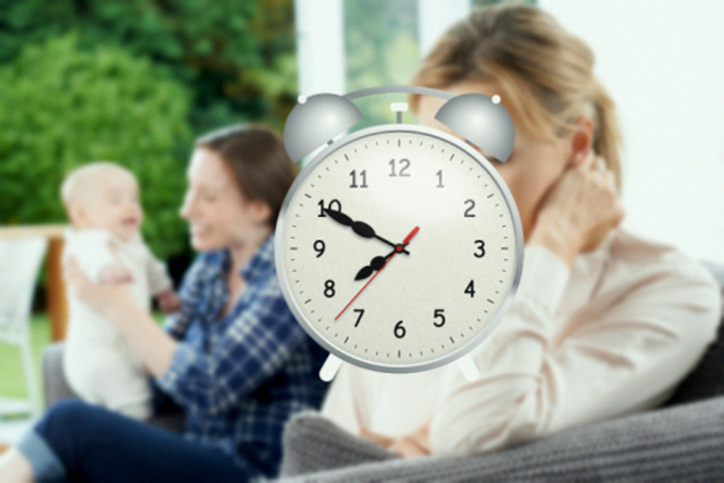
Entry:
**7:49:37**
